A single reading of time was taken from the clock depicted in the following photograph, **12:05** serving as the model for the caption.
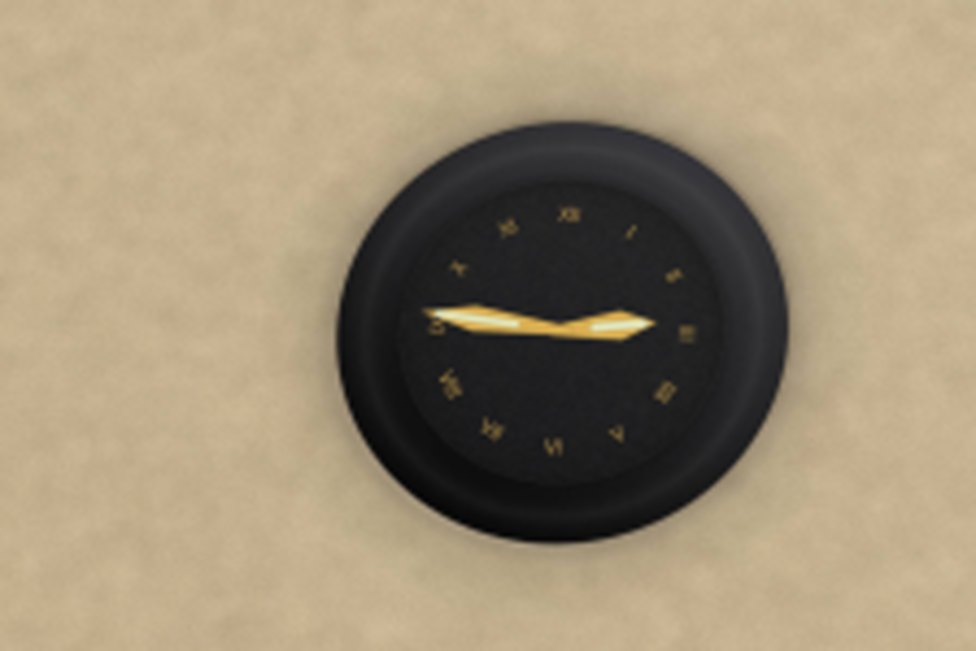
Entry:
**2:46**
